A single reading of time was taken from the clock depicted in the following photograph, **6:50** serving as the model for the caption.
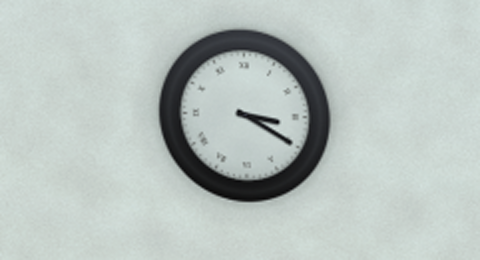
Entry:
**3:20**
